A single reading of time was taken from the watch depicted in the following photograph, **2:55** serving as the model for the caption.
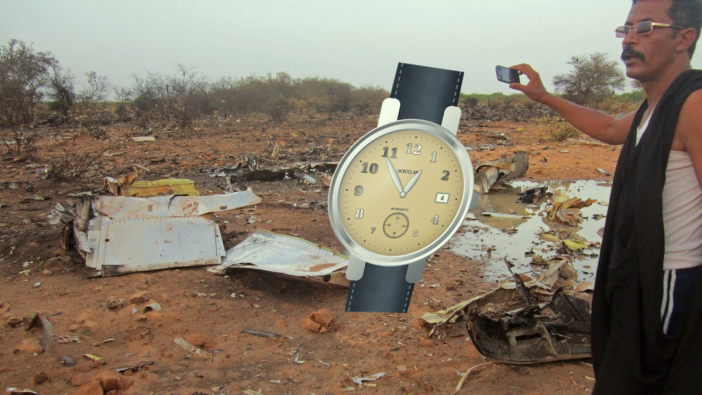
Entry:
**12:54**
